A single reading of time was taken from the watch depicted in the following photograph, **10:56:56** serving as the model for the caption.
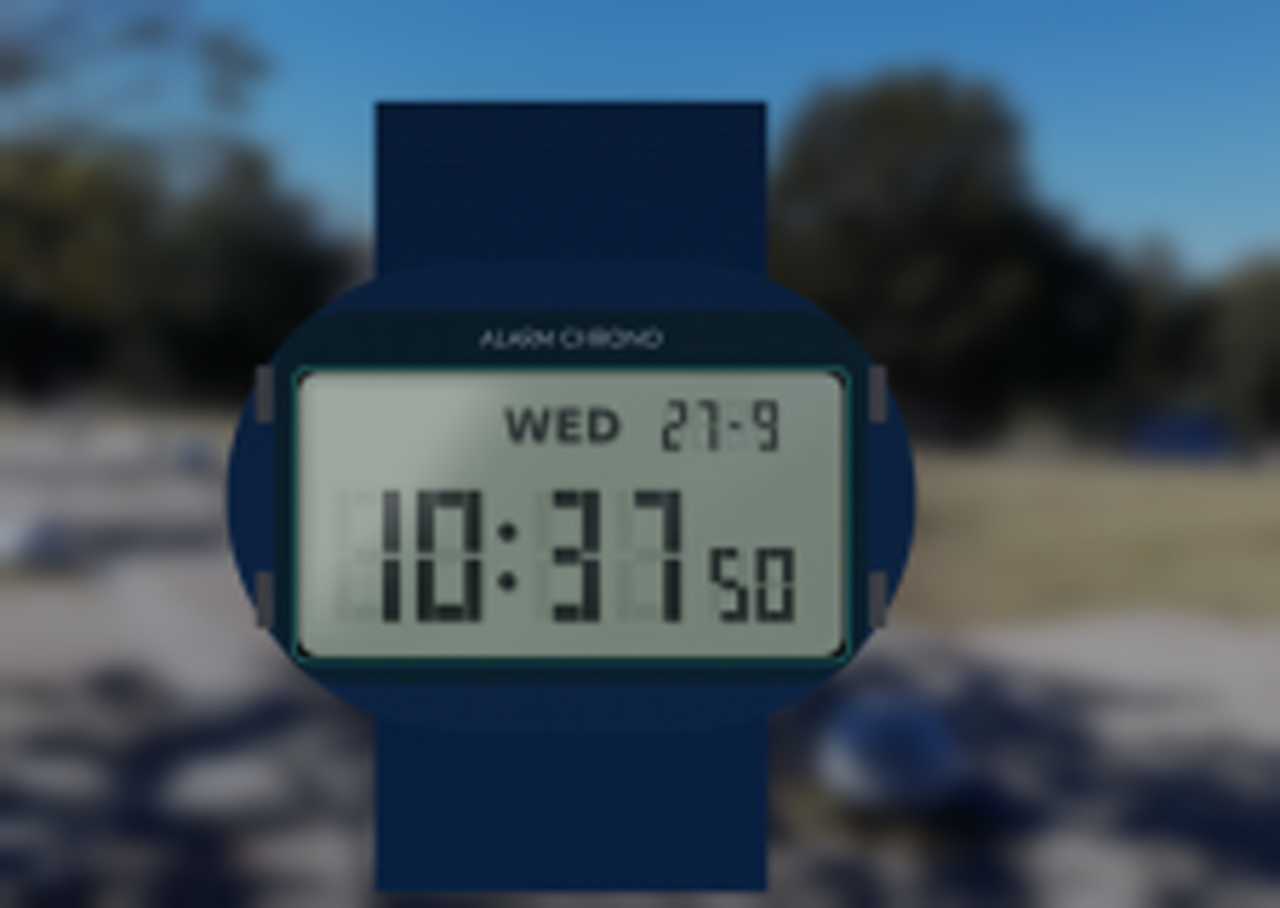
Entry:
**10:37:50**
